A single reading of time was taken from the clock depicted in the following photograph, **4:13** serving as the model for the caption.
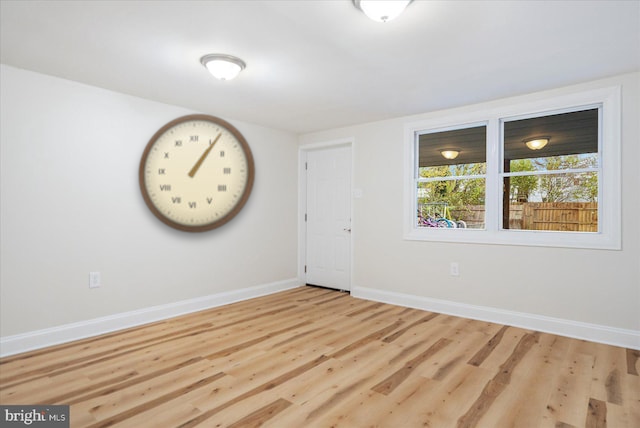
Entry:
**1:06**
